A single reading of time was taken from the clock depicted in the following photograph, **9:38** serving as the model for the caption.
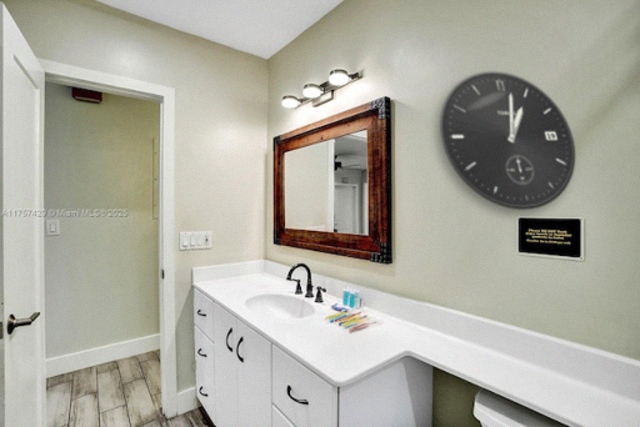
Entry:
**1:02**
